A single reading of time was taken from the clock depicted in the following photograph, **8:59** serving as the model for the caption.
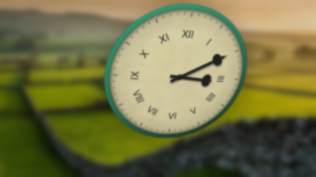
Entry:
**3:10**
